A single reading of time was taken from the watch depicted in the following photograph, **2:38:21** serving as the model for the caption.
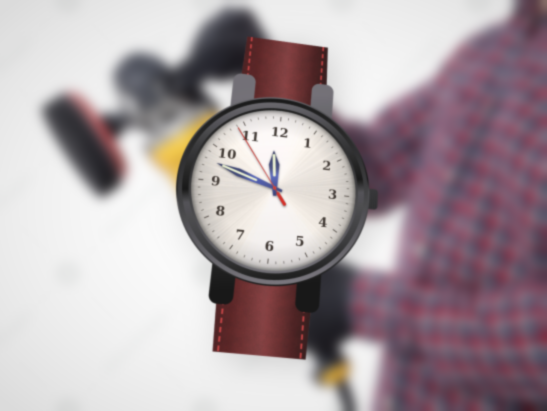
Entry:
**11:47:54**
